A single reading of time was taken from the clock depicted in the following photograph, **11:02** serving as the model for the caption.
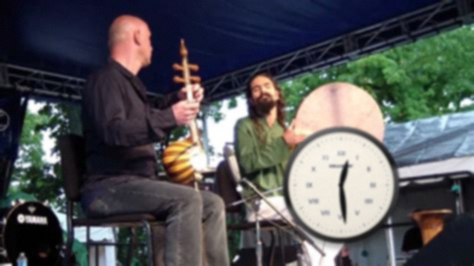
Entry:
**12:29**
